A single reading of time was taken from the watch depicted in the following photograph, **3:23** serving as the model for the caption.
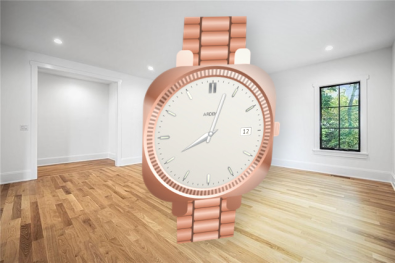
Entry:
**8:03**
